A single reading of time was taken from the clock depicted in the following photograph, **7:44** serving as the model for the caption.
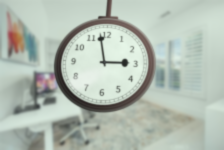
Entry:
**2:58**
